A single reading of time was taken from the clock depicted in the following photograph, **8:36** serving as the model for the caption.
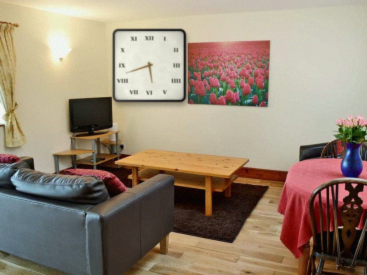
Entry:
**5:42**
